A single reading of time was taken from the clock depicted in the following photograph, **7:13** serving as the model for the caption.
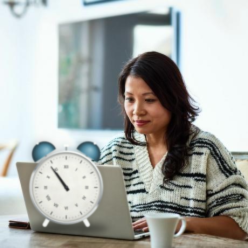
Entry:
**10:54**
